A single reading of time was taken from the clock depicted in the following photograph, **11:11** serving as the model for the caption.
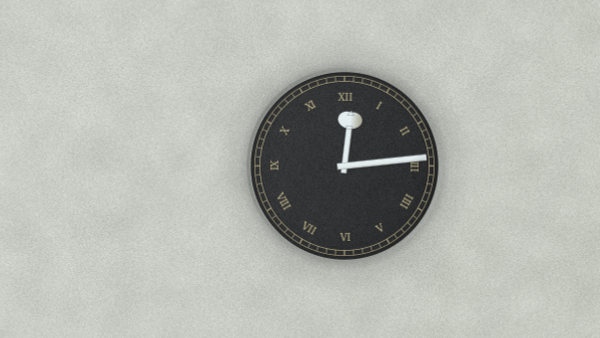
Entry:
**12:14**
